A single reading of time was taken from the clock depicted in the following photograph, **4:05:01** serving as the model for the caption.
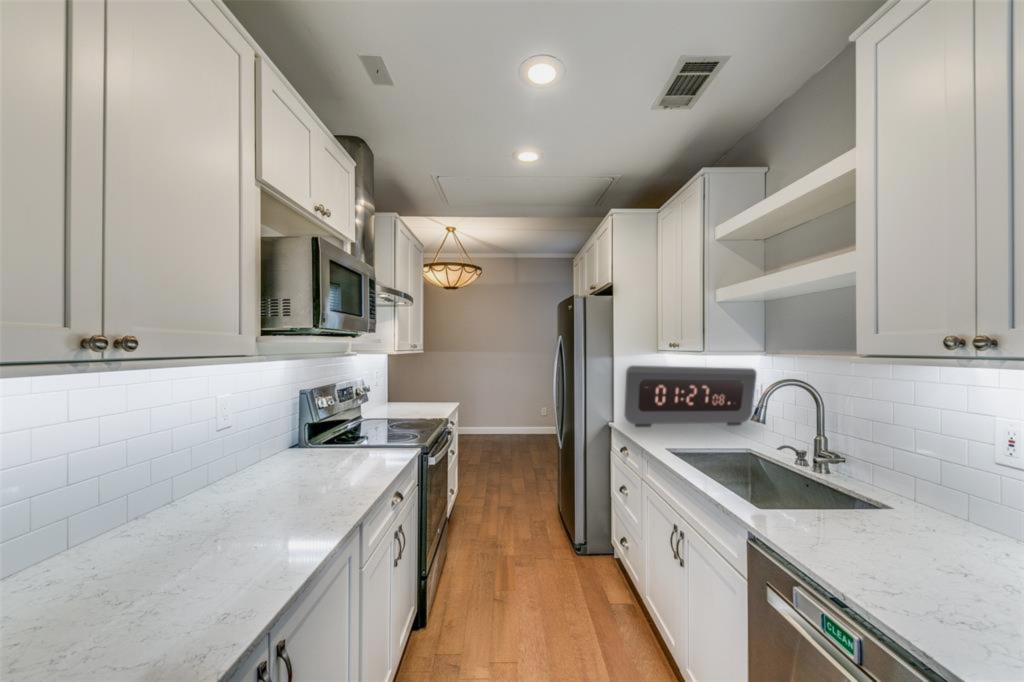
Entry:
**1:27:08**
